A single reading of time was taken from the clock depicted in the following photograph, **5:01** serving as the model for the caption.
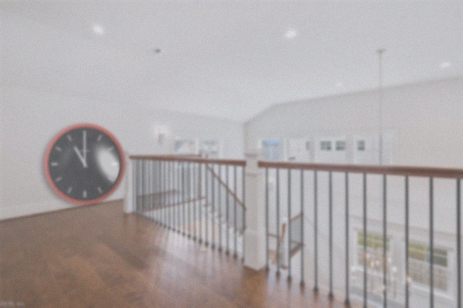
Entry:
**11:00**
